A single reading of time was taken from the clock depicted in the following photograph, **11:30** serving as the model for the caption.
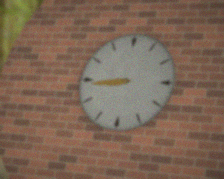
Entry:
**8:44**
